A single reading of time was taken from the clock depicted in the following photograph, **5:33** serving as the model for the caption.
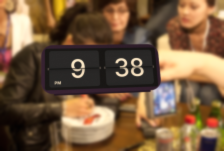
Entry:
**9:38**
